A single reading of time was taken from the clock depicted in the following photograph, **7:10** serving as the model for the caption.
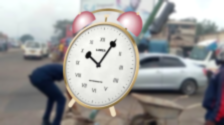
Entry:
**10:05**
